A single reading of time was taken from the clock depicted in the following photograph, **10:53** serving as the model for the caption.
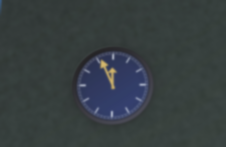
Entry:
**11:56**
